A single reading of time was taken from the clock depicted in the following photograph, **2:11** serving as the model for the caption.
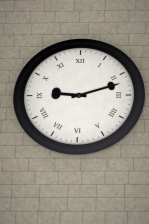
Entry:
**9:12**
